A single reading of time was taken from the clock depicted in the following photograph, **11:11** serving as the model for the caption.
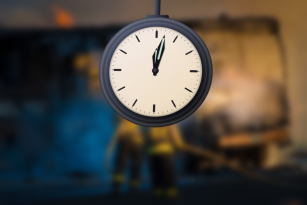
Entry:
**12:02**
